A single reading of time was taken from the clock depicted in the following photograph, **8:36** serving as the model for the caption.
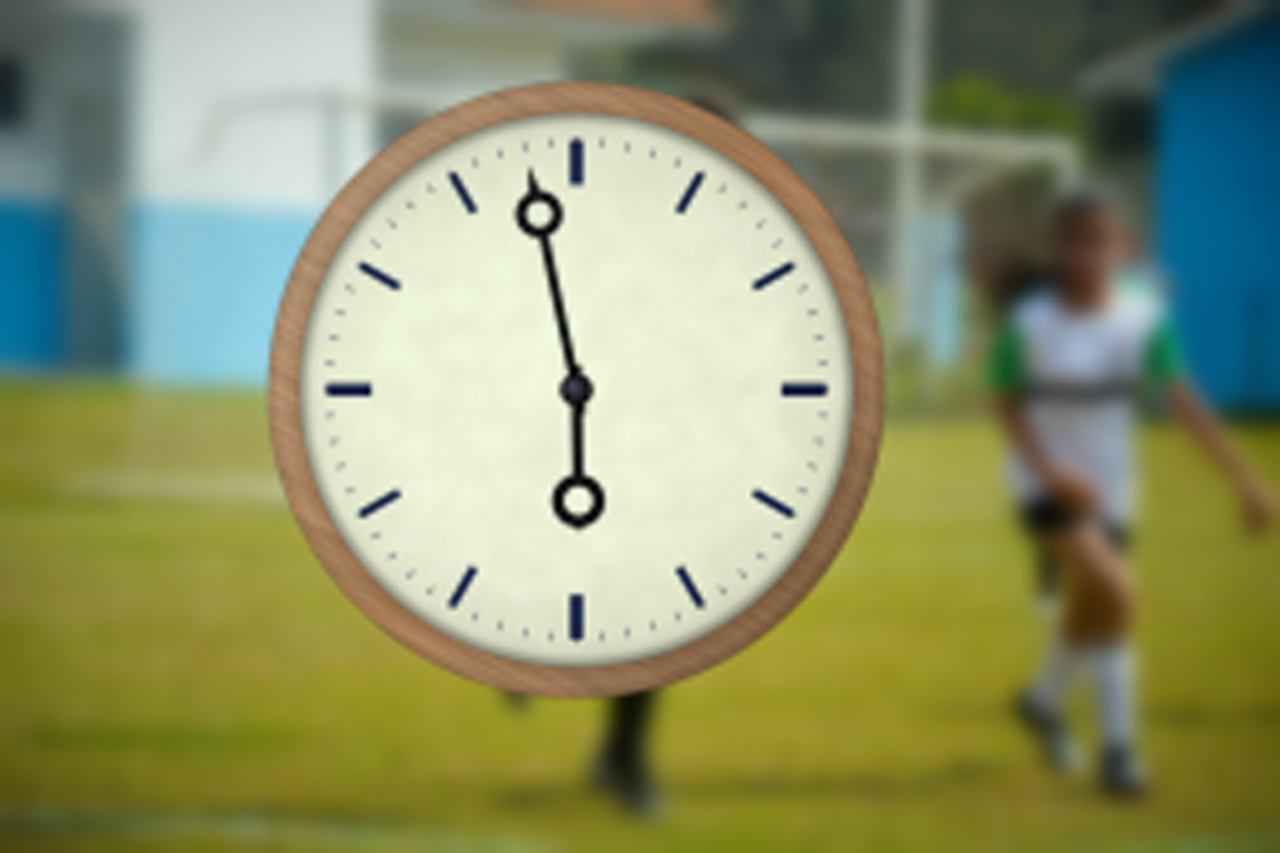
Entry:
**5:58**
